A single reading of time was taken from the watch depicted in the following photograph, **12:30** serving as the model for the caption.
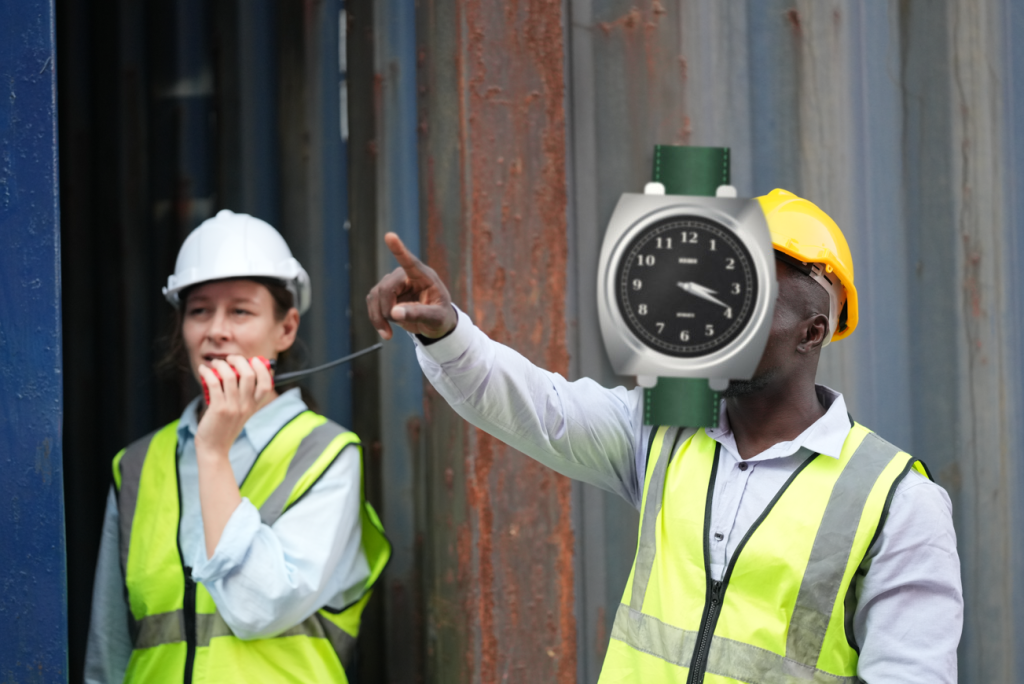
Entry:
**3:19**
